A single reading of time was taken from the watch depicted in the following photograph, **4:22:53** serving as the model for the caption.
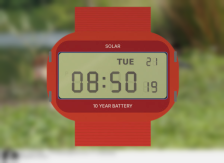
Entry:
**8:50:19**
